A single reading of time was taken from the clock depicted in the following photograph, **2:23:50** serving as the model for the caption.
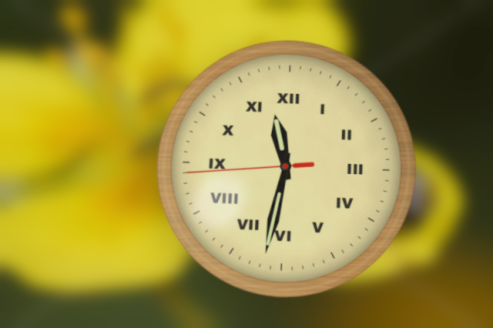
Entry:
**11:31:44**
